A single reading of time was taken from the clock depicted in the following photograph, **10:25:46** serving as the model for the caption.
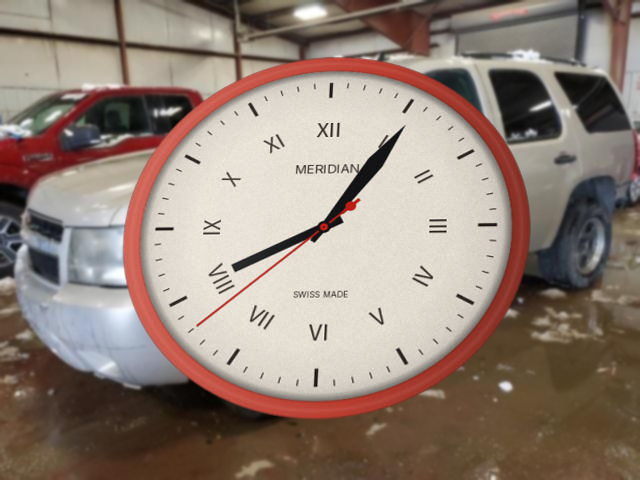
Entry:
**8:05:38**
